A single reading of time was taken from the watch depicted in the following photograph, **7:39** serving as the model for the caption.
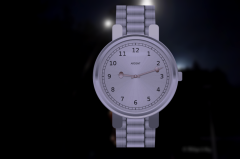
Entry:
**9:12**
